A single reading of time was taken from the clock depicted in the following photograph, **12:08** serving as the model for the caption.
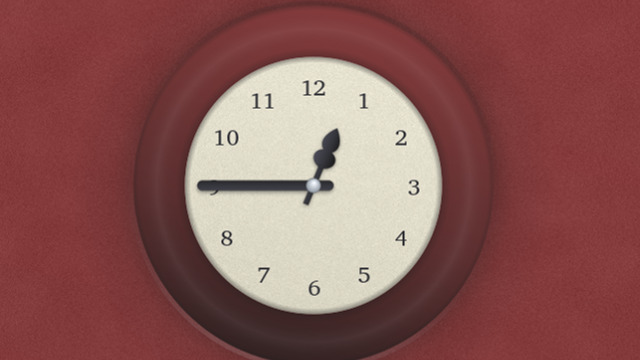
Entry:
**12:45**
